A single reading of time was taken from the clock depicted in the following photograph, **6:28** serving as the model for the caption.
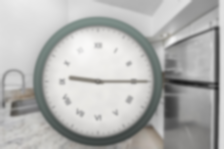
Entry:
**9:15**
